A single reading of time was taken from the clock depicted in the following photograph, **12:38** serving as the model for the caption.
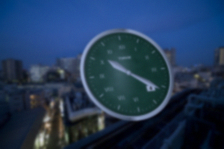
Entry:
**10:21**
